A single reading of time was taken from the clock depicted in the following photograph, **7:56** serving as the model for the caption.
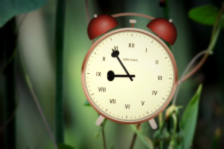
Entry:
**8:54**
